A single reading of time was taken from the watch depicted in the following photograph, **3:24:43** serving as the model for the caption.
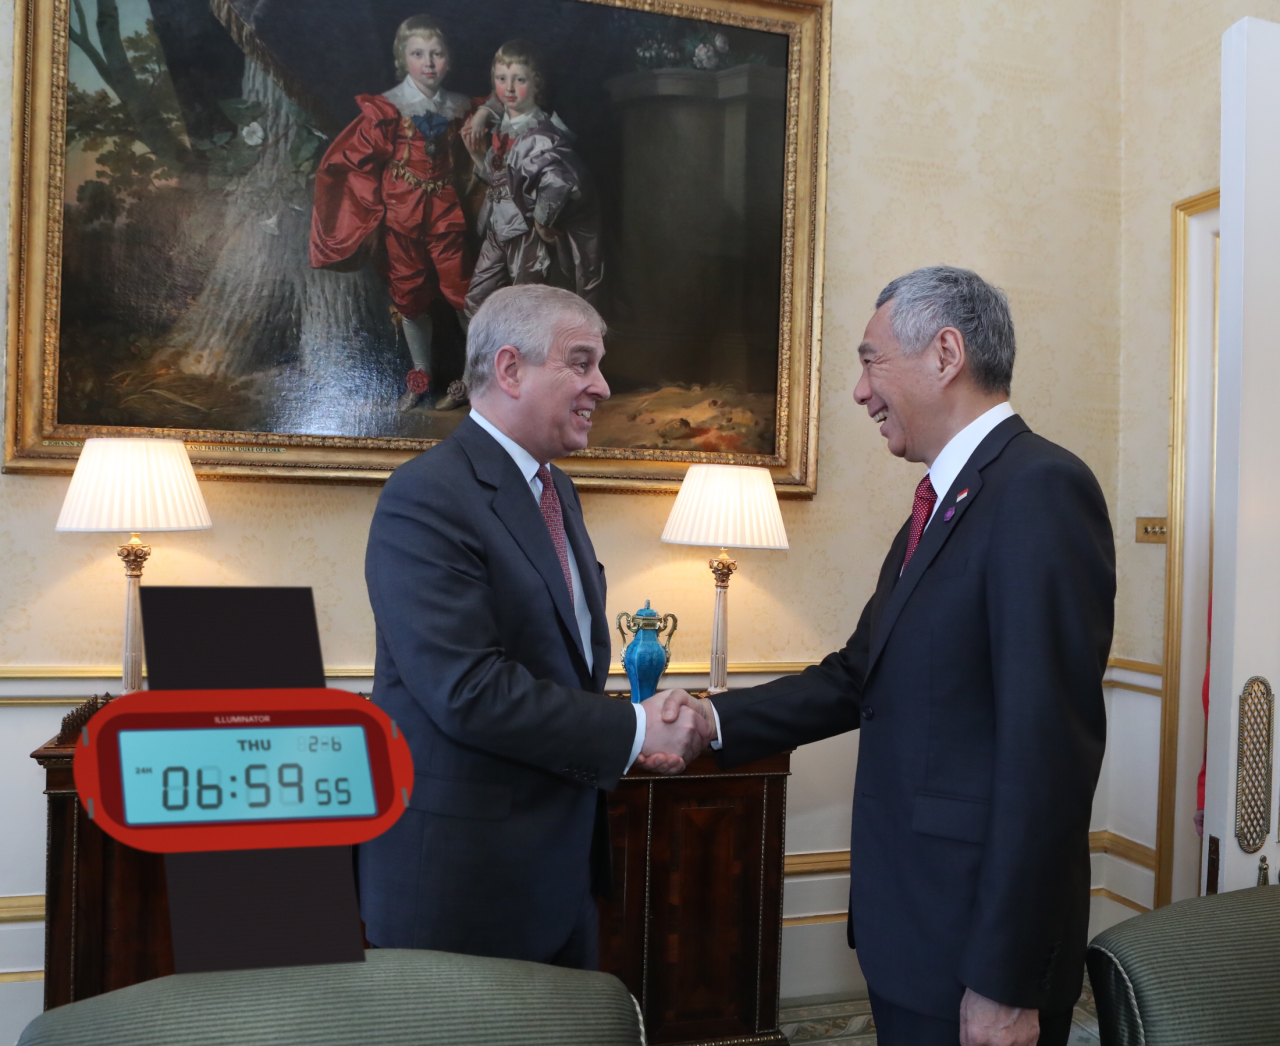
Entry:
**6:59:55**
